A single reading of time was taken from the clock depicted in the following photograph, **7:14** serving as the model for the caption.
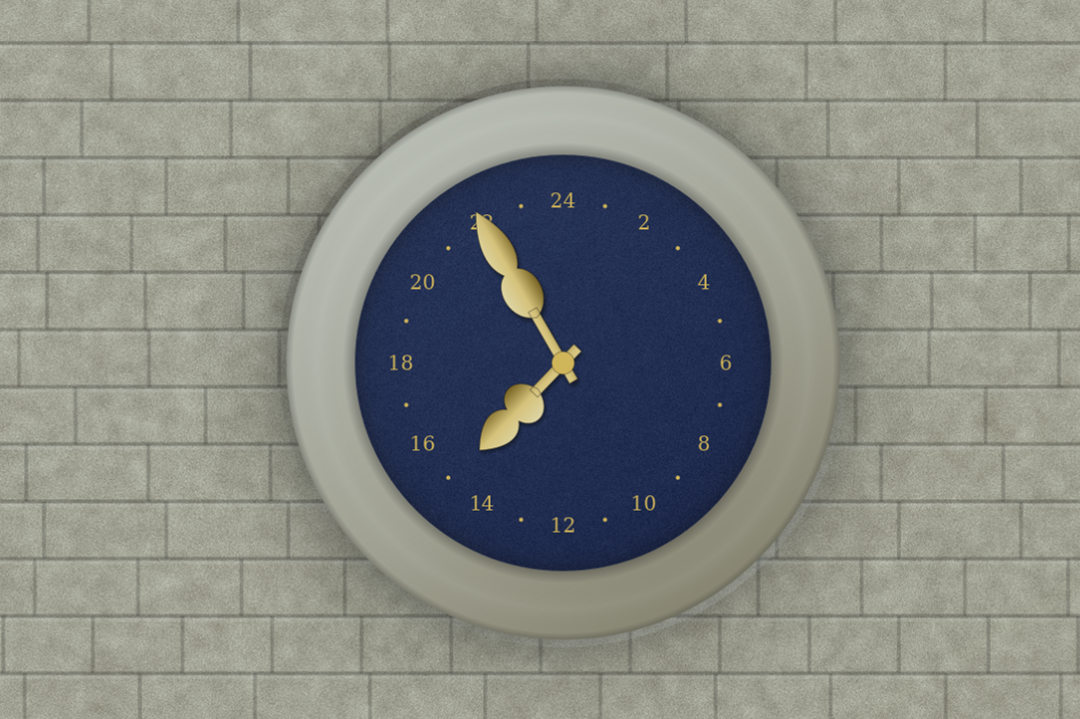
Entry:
**14:55**
